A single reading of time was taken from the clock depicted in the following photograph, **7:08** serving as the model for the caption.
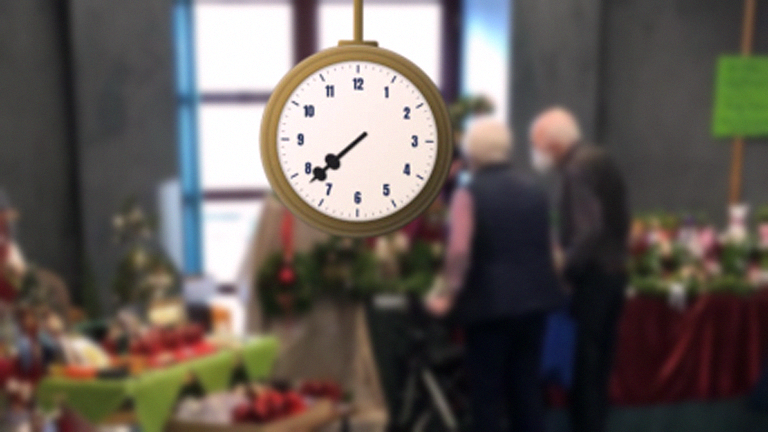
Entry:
**7:38**
